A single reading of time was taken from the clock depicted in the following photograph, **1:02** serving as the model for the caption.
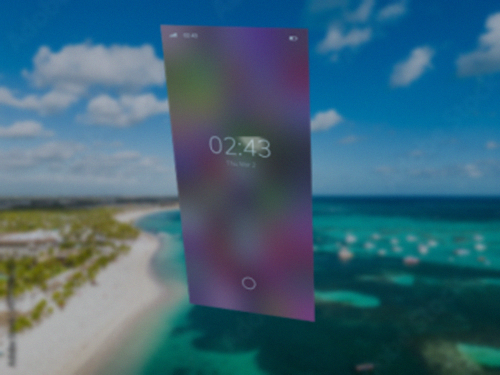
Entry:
**2:43**
